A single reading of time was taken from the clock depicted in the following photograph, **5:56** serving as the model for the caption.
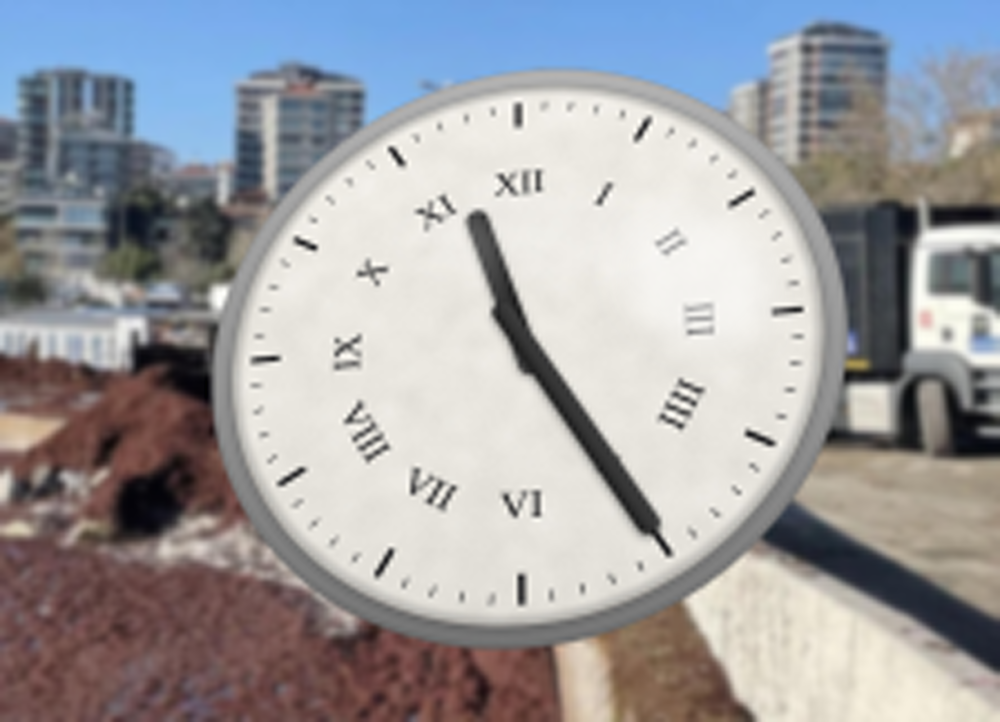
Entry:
**11:25**
